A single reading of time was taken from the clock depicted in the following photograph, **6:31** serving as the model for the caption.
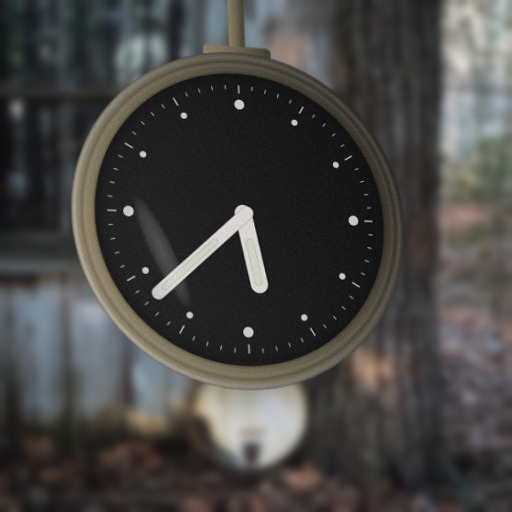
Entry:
**5:38**
